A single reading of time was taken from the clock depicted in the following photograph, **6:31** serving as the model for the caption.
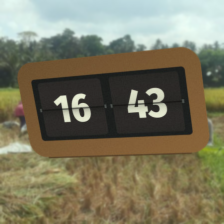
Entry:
**16:43**
